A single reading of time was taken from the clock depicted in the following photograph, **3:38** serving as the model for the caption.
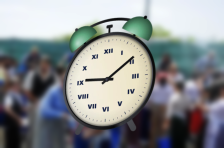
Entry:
**9:09**
